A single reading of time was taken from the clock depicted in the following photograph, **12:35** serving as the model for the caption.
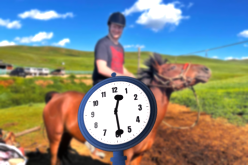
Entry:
**12:29**
